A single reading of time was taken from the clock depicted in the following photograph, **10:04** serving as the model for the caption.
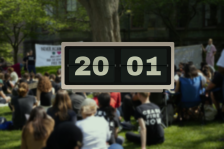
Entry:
**20:01**
